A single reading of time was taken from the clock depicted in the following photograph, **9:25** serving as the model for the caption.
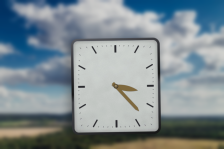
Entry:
**3:23**
